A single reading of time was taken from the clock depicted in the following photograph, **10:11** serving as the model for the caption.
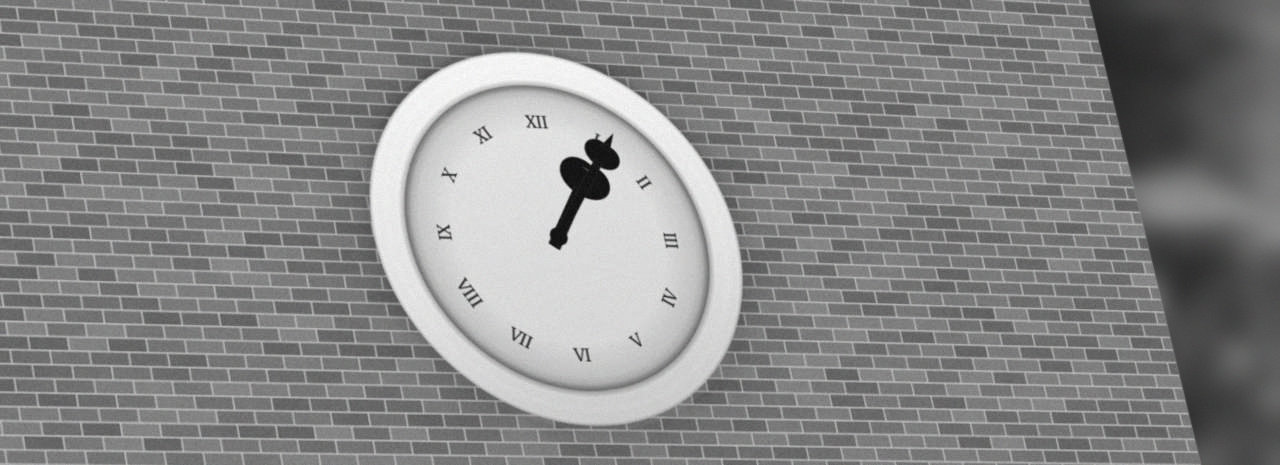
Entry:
**1:06**
